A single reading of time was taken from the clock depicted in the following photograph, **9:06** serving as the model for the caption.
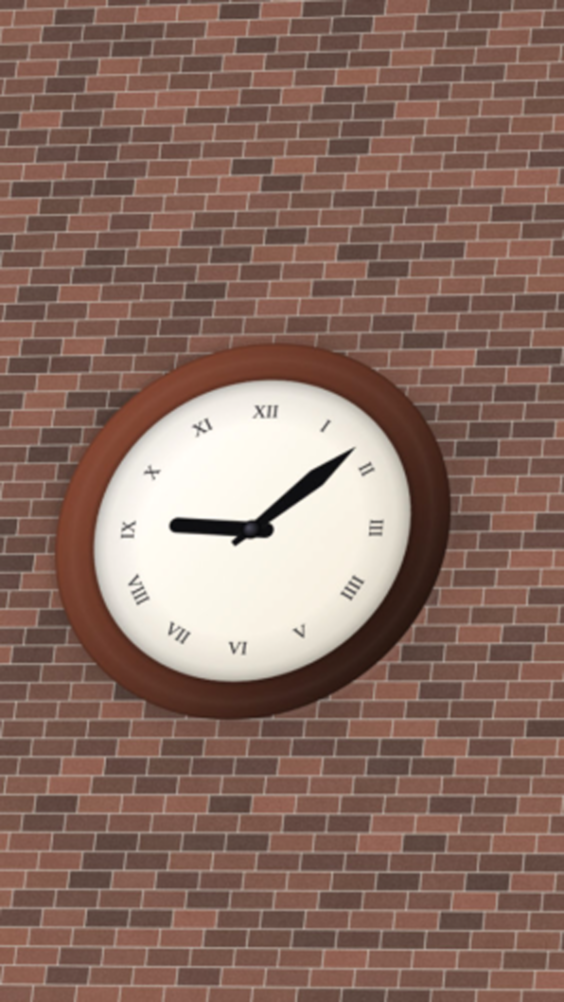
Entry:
**9:08**
